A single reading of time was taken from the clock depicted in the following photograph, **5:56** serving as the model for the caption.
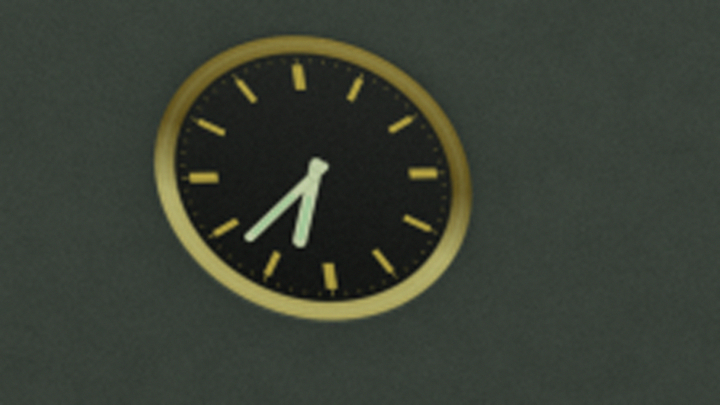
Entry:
**6:38**
